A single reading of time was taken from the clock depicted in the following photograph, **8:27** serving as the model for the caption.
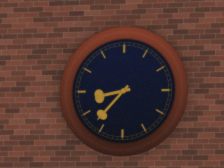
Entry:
**8:37**
